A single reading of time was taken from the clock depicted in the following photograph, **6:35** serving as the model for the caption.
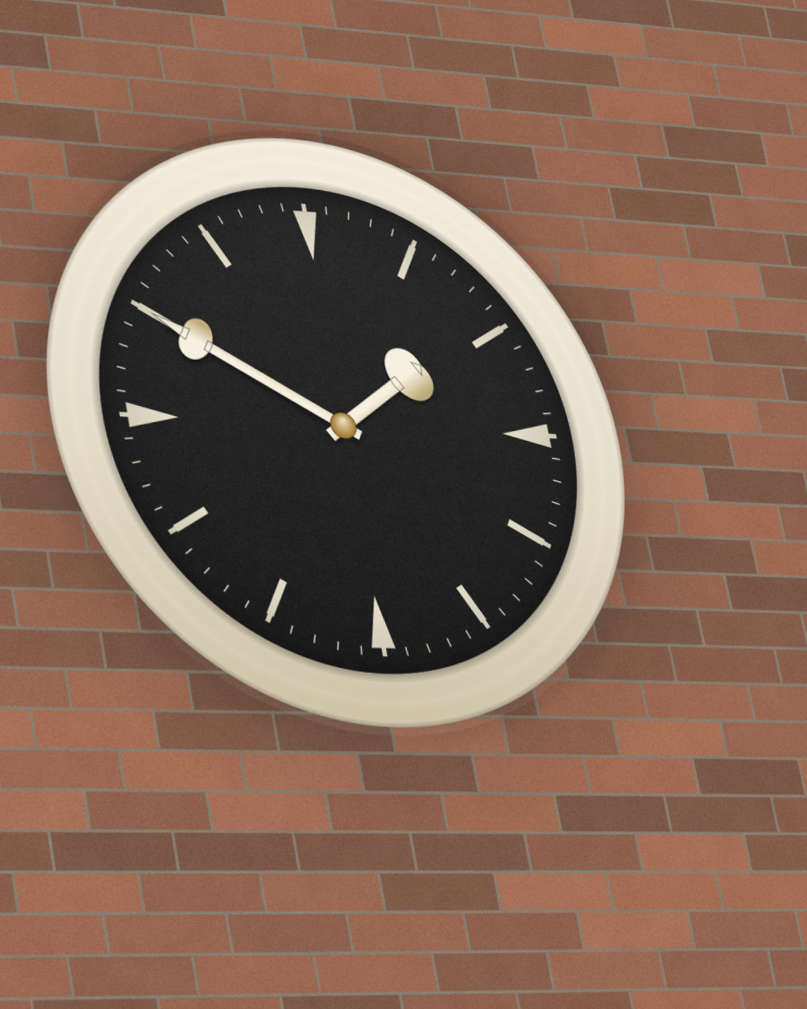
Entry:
**1:50**
